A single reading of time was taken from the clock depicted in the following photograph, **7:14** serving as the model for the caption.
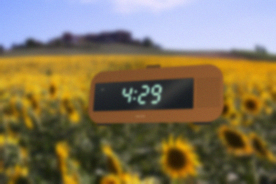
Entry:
**4:29**
